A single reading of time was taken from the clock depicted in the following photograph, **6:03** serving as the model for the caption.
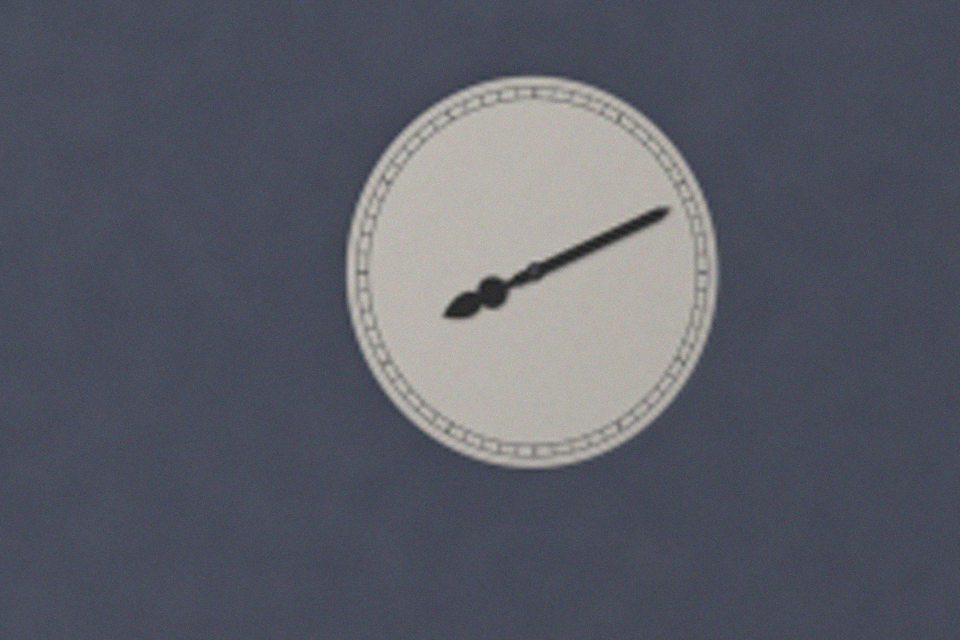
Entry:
**8:11**
